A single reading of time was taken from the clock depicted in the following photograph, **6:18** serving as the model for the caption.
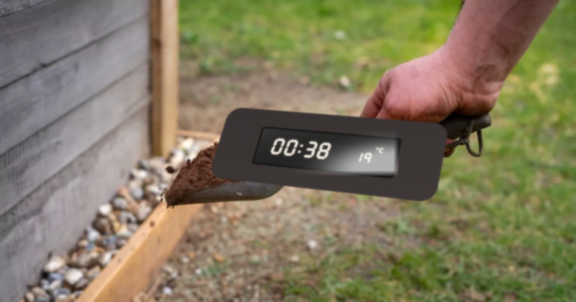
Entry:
**0:38**
